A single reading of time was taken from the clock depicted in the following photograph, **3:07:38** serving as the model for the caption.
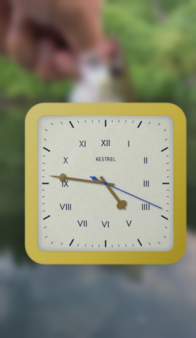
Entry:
**4:46:19**
